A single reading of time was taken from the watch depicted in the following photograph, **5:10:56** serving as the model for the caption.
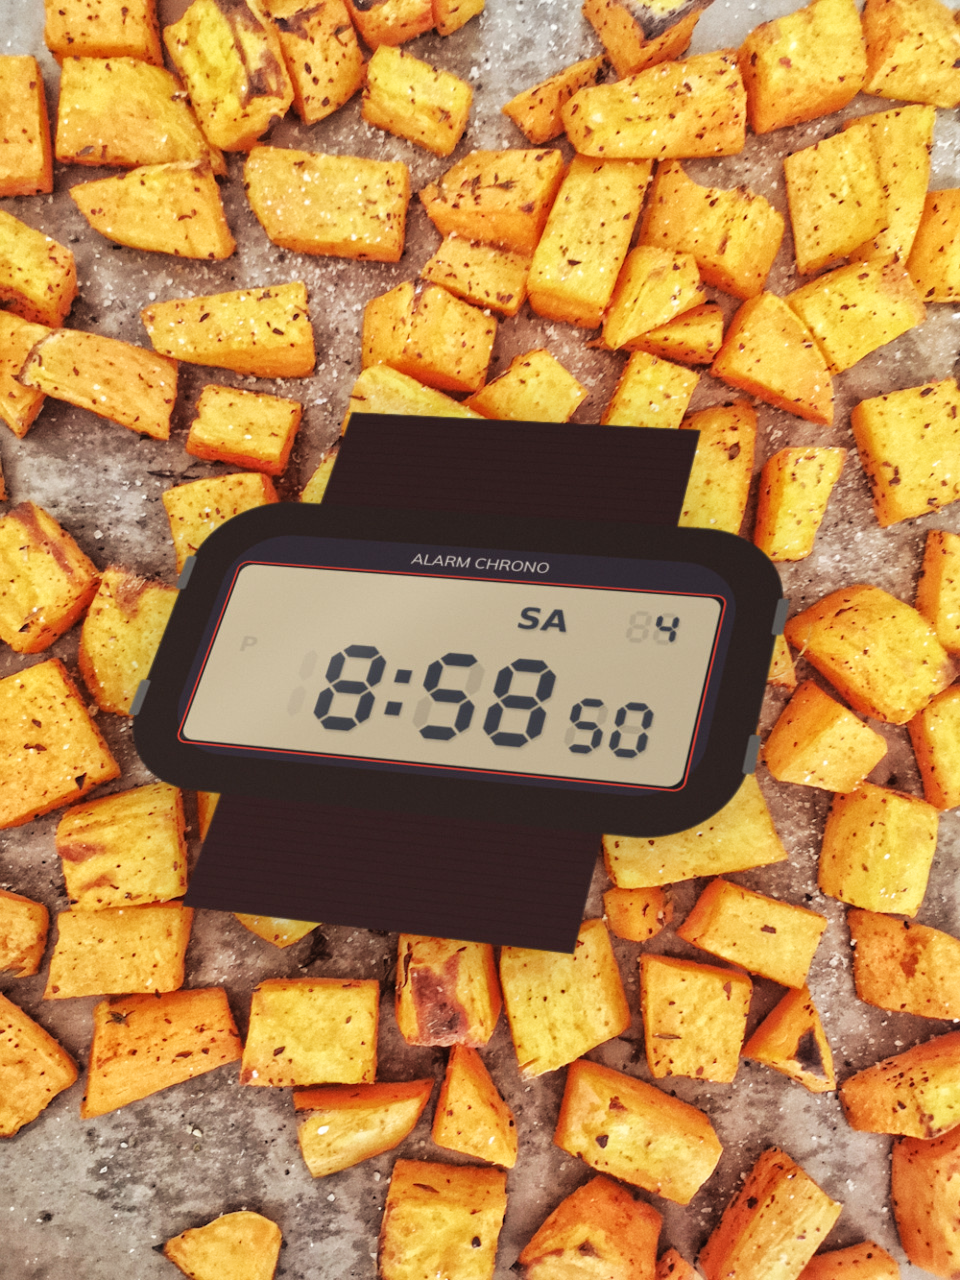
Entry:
**8:58:50**
